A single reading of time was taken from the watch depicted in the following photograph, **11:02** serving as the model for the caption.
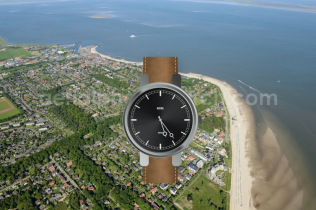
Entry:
**5:24**
